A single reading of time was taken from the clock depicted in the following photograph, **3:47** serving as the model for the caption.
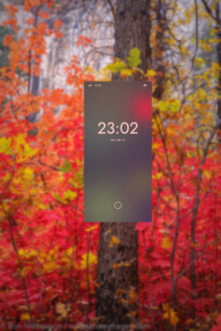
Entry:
**23:02**
